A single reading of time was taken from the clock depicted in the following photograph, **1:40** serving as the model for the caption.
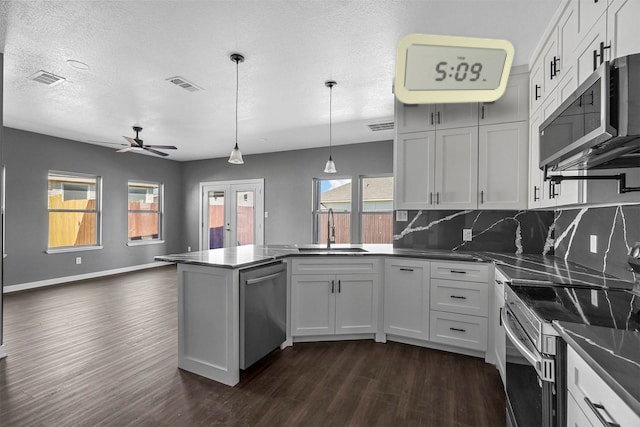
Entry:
**5:09**
